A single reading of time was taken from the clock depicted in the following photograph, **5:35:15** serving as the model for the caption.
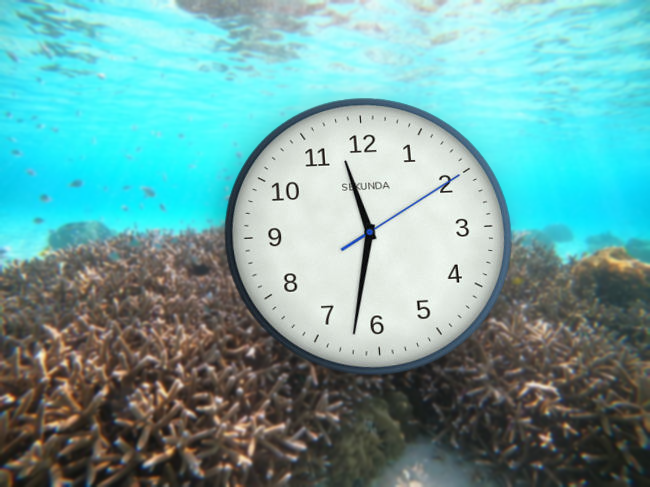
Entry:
**11:32:10**
